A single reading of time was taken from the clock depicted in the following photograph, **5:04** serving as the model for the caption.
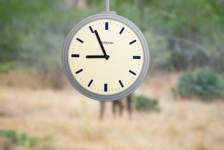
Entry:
**8:56**
